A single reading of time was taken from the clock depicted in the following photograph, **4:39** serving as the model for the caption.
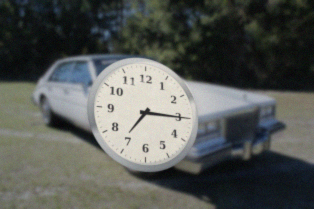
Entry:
**7:15**
